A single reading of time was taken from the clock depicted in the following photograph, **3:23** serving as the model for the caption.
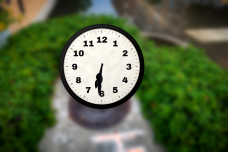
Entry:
**6:31**
